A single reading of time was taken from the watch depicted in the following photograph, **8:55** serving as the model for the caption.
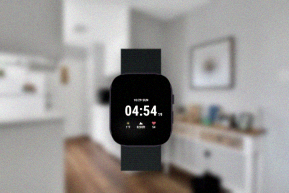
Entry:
**4:54**
